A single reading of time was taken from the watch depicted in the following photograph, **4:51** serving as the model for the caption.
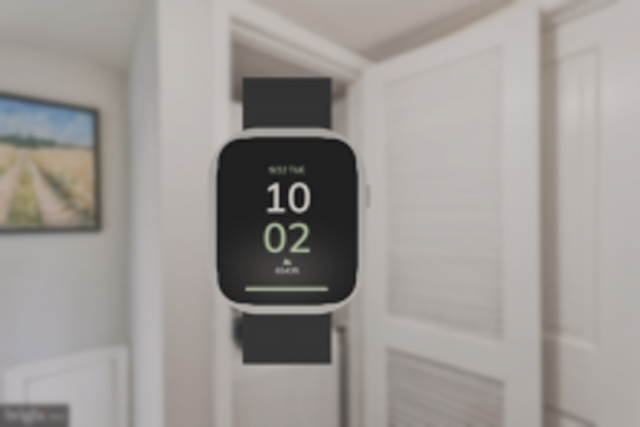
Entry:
**10:02**
